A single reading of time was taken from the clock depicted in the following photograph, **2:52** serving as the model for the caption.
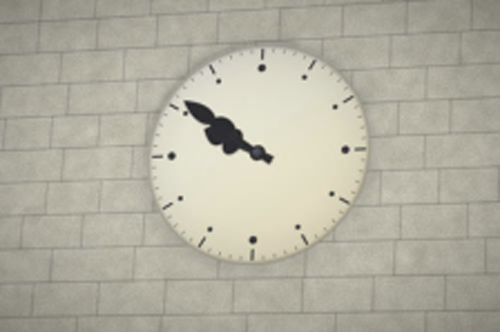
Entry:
**9:51**
